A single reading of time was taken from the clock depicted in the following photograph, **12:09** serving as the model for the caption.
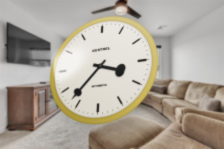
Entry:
**3:37**
